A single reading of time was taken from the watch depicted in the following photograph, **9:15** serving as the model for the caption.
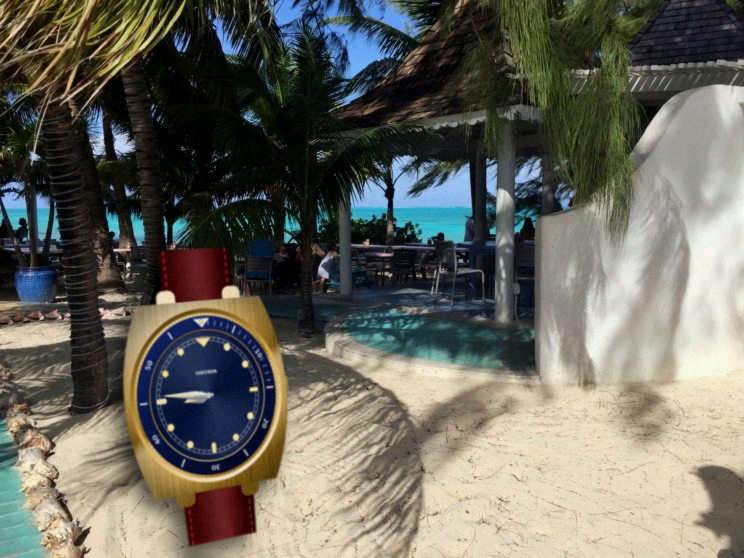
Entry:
**8:46**
